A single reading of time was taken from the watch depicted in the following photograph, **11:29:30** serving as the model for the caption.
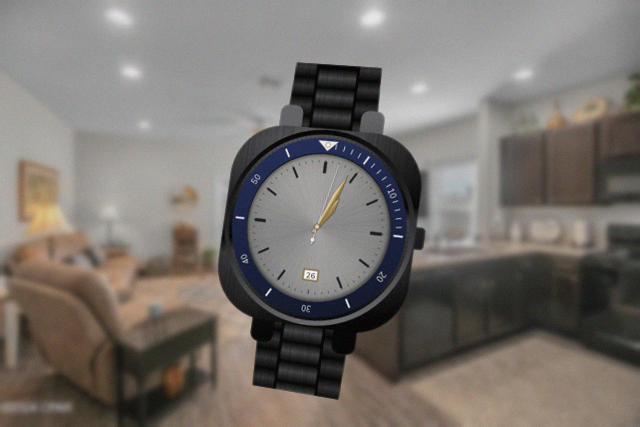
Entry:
**1:04:02**
